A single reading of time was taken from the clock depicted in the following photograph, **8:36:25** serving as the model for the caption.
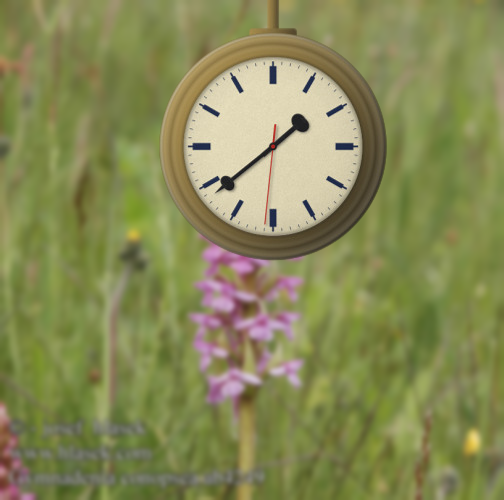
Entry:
**1:38:31**
